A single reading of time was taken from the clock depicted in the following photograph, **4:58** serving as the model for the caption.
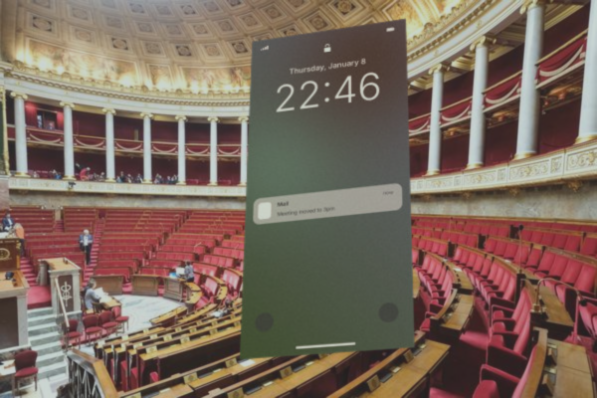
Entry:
**22:46**
